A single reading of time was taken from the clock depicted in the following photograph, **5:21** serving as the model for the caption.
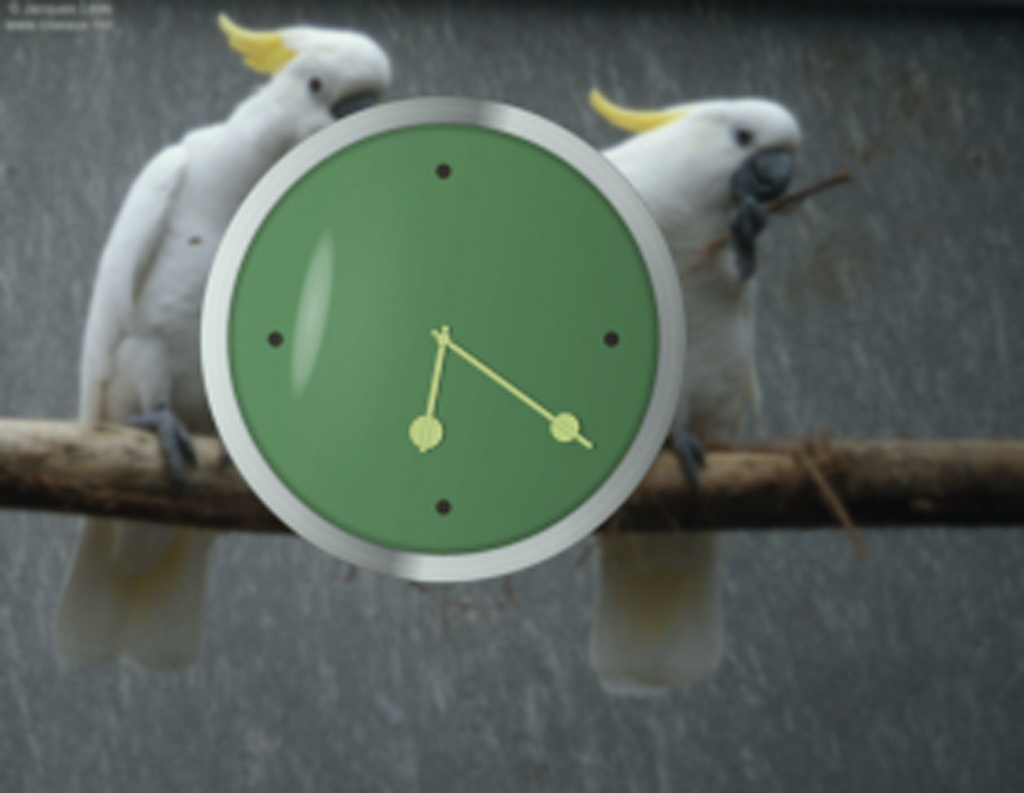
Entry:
**6:21**
